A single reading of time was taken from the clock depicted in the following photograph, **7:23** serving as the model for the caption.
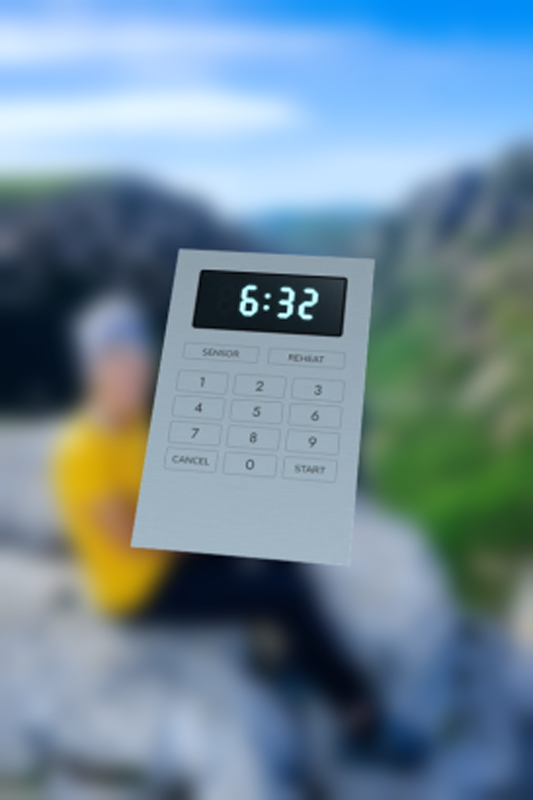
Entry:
**6:32**
